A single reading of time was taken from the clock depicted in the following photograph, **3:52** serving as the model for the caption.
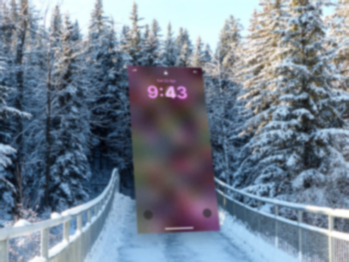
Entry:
**9:43**
